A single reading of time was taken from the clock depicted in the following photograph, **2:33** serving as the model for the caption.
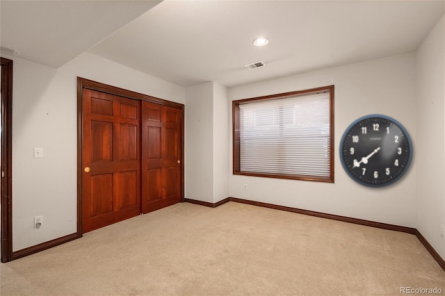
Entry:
**7:39**
